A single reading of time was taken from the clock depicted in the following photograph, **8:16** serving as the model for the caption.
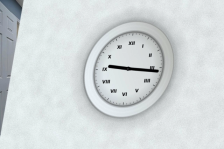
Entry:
**9:16**
